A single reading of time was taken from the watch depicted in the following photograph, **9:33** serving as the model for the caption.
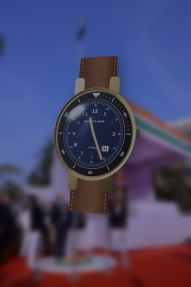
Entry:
**11:26**
